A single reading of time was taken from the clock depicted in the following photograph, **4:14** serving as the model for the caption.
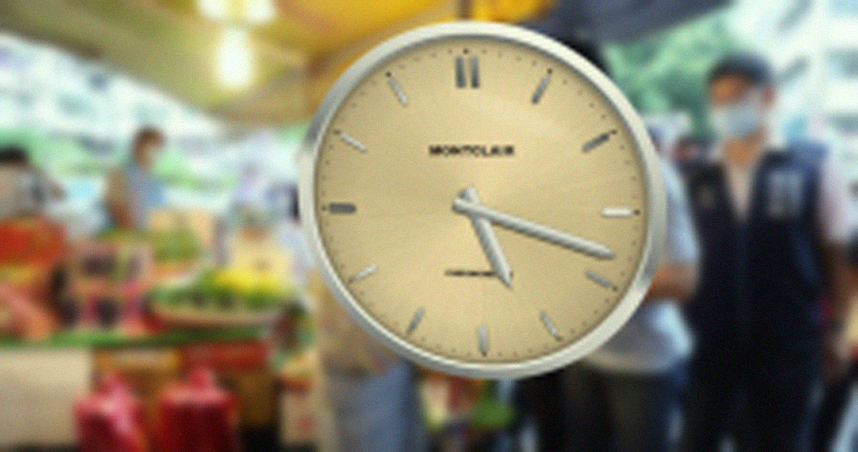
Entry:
**5:18**
